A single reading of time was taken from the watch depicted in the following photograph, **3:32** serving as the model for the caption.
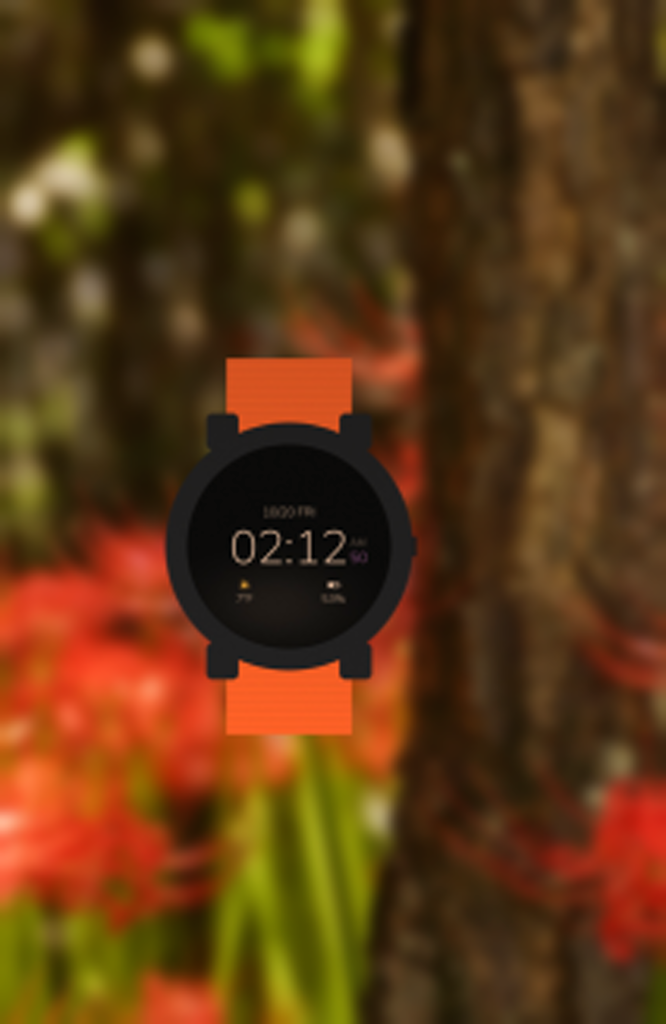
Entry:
**2:12**
